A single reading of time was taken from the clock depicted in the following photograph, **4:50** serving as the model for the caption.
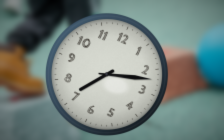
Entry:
**7:12**
